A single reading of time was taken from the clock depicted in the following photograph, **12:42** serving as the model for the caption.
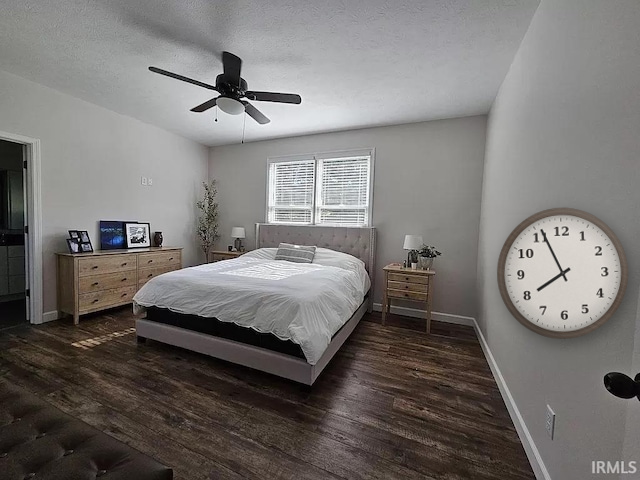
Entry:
**7:56**
